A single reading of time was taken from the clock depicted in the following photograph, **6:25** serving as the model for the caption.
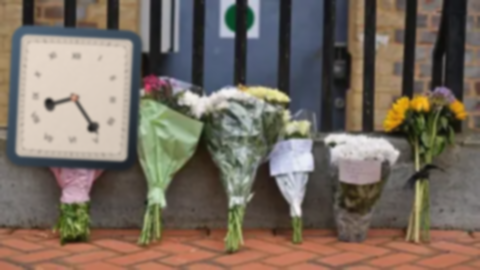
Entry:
**8:24**
